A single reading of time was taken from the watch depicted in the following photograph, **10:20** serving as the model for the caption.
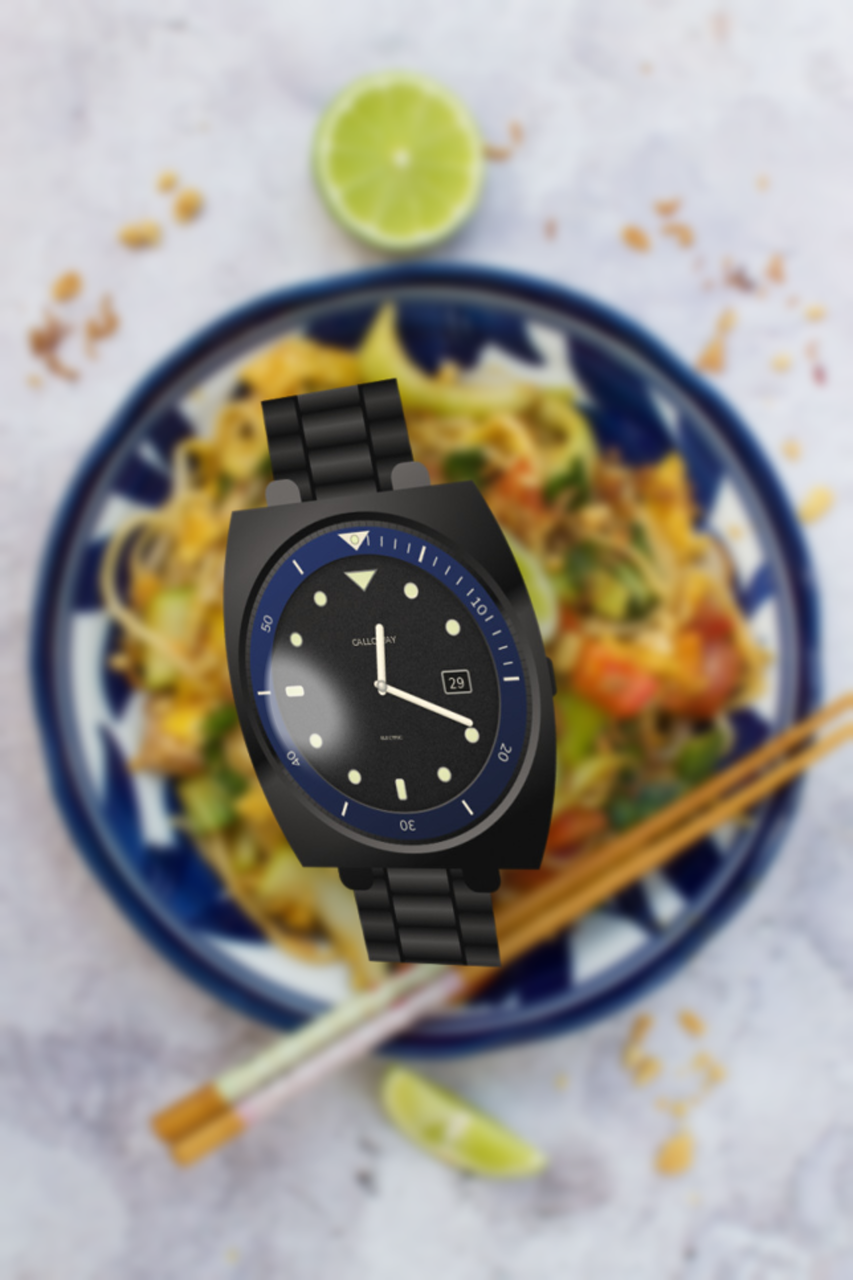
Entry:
**12:19**
